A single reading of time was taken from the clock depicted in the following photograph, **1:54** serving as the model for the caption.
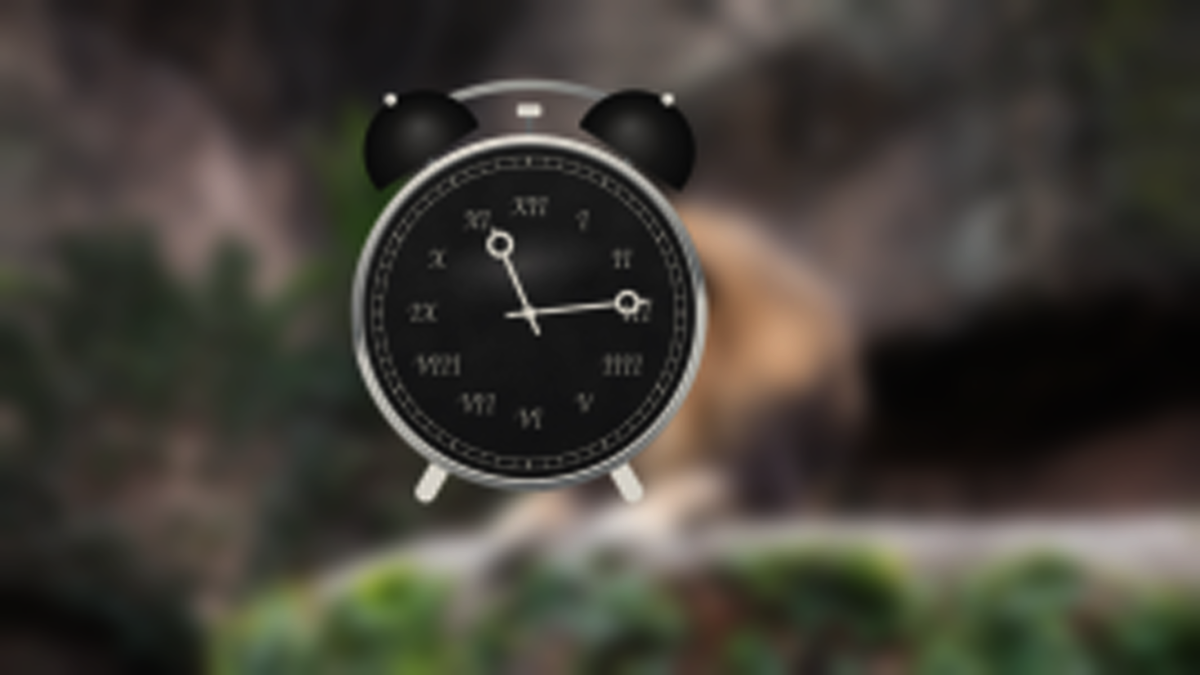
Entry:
**11:14**
